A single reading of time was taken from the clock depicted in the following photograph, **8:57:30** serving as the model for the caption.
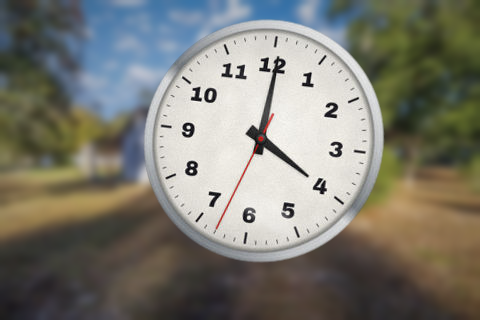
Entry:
**4:00:33**
